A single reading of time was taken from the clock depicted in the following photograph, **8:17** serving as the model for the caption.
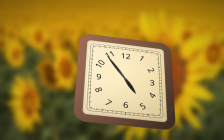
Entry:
**4:54**
